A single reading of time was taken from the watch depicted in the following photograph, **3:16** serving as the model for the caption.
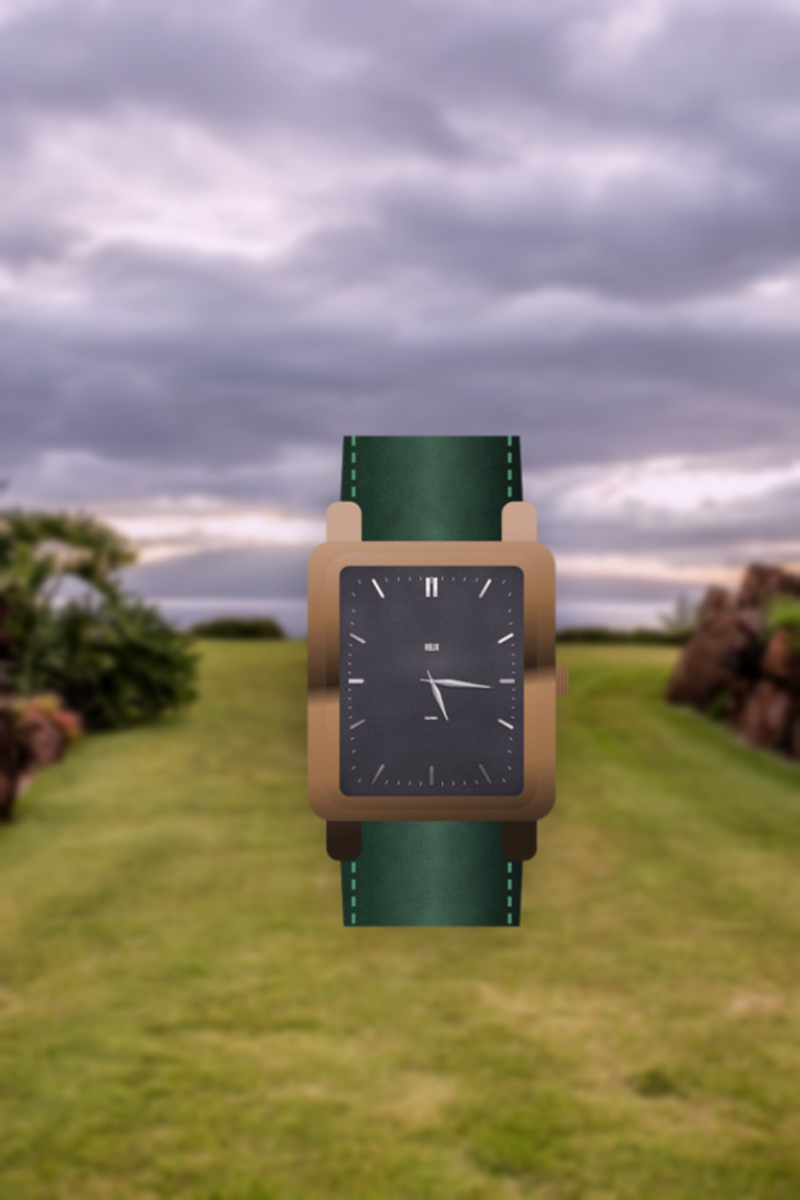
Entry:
**5:16**
